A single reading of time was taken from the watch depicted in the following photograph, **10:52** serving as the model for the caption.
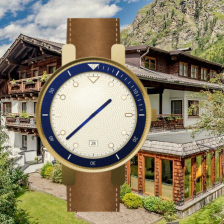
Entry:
**1:38**
